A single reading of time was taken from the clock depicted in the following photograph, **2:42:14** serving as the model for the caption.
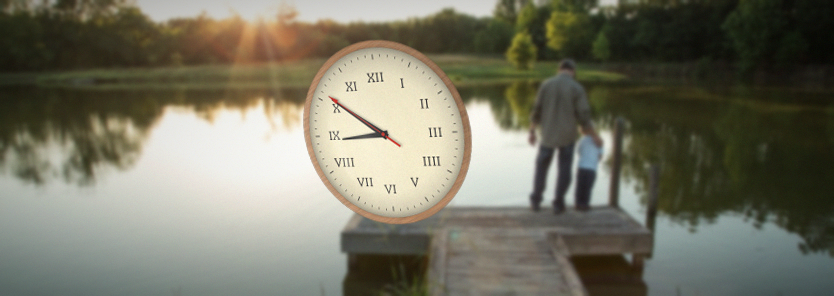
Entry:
**8:50:51**
